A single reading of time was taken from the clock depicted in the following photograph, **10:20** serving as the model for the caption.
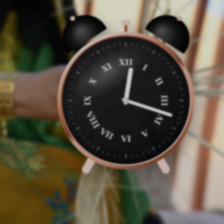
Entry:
**12:18**
